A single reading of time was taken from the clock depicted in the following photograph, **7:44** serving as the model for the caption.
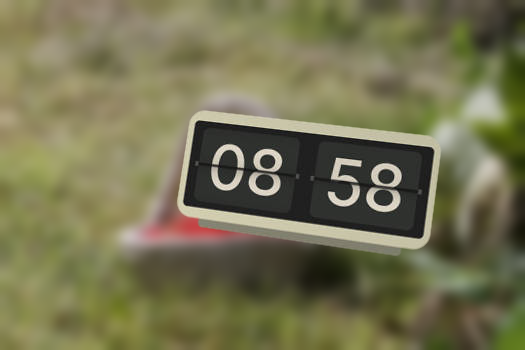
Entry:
**8:58**
